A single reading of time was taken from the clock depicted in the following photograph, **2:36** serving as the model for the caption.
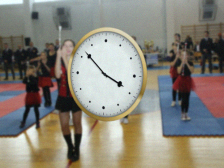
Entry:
**3:52**
